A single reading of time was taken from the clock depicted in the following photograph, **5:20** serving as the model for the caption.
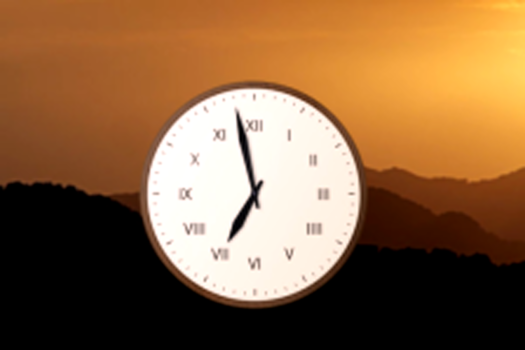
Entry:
**6:58**
